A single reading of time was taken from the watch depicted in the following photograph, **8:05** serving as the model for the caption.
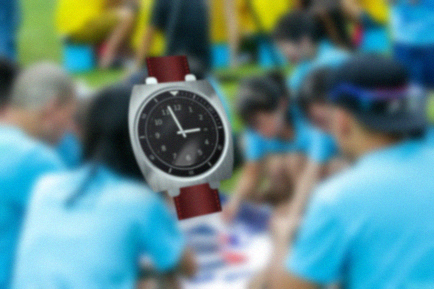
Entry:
**2:57**
